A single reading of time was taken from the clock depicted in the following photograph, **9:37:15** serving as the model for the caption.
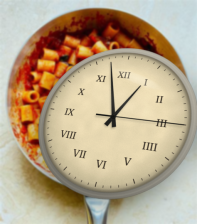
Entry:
**12:57:15**
